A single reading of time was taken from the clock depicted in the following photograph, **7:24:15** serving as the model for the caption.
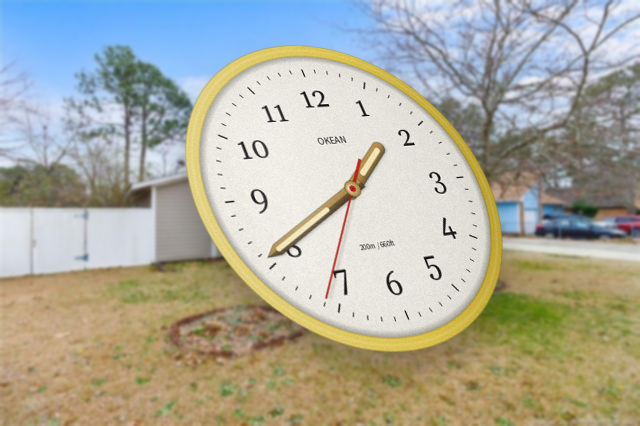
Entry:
**1:40:36**
